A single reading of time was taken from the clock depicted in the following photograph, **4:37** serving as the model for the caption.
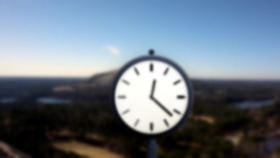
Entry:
**12:22**
